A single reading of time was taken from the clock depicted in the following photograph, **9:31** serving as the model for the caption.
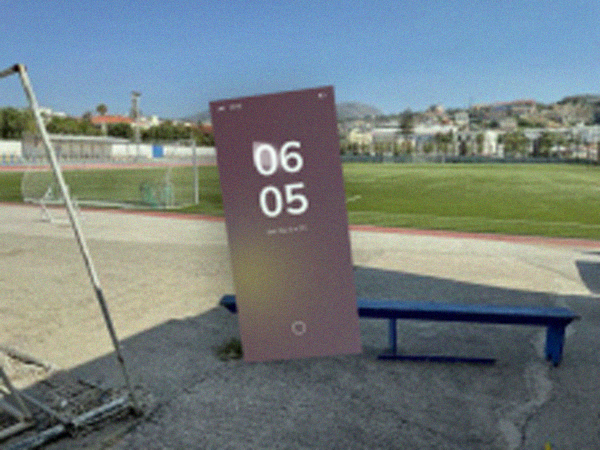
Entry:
**6:05**
